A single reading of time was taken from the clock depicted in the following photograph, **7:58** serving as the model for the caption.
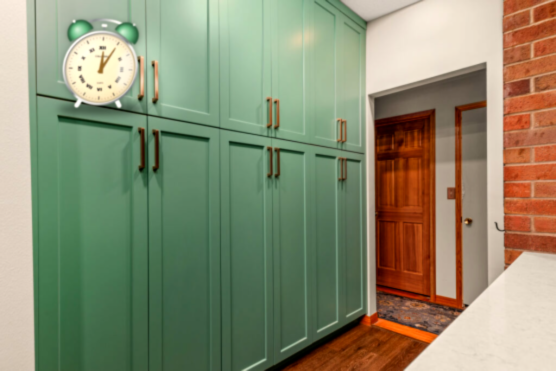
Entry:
**12:05**
